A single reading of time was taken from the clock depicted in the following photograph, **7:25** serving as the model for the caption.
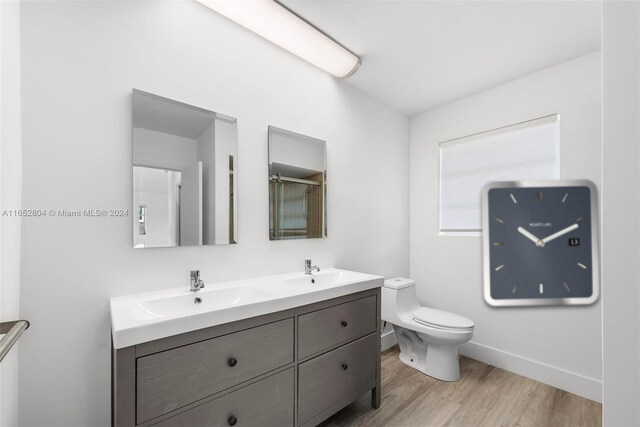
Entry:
**10:11**
